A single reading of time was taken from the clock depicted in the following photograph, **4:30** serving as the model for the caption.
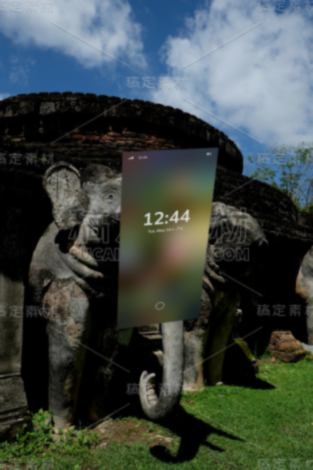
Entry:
**12:44**
